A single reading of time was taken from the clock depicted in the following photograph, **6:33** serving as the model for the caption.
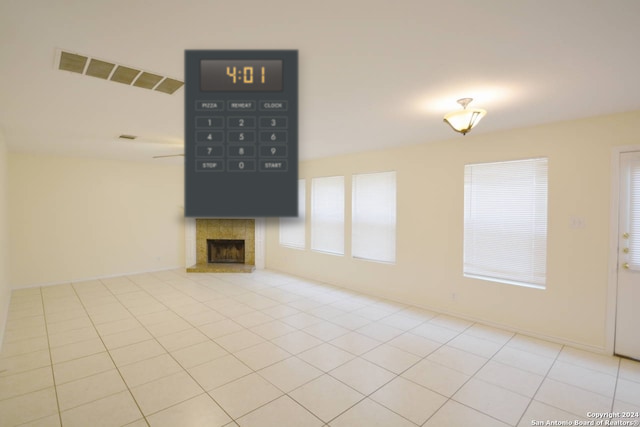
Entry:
**4:01**
